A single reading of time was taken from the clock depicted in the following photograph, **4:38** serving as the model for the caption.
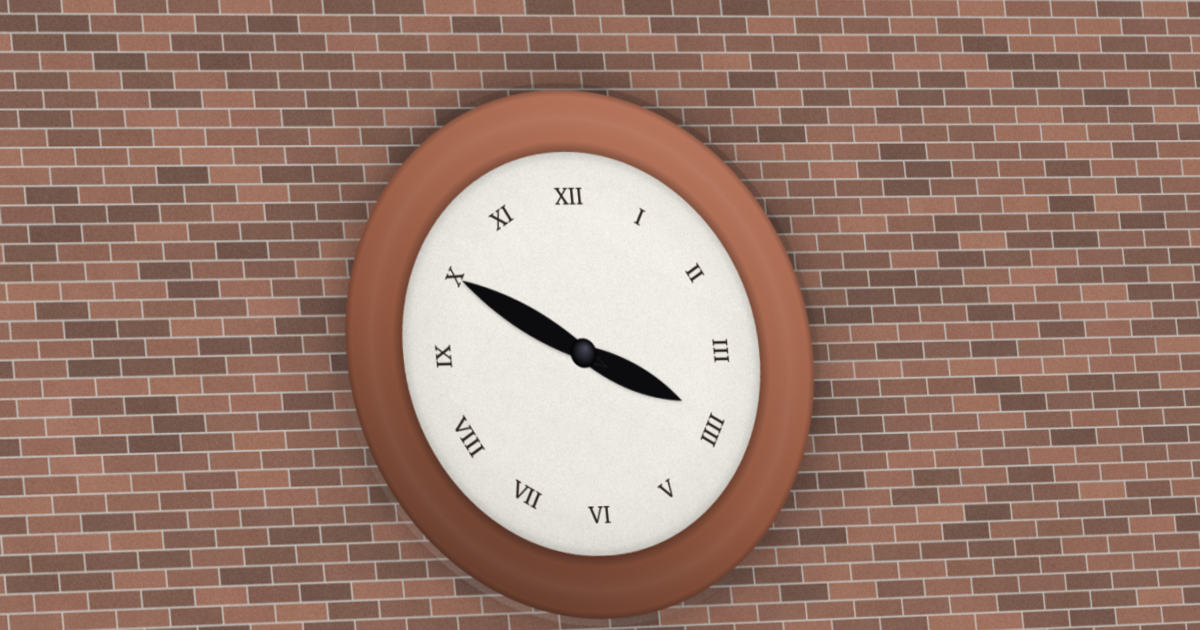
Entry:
**3:50**
